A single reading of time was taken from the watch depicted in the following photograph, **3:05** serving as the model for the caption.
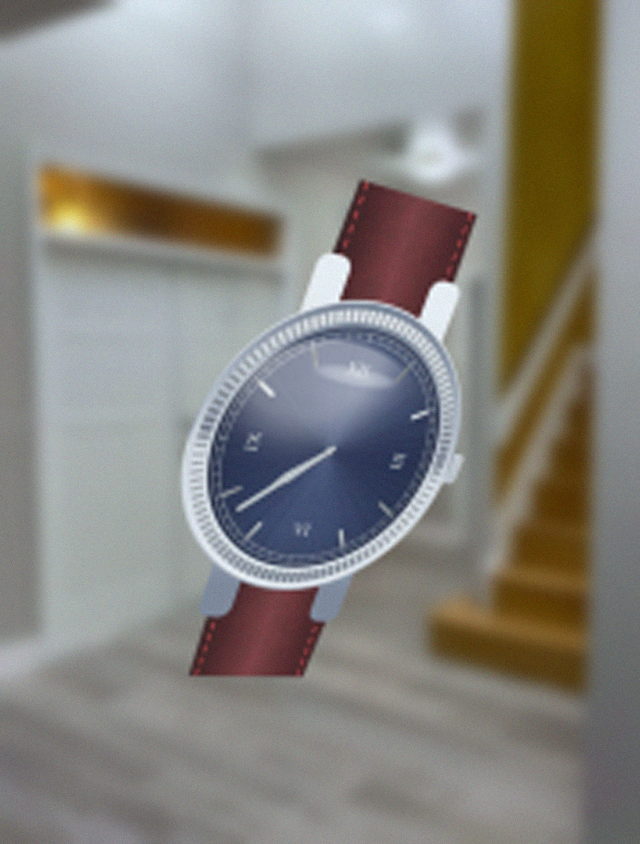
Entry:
**7:38**
